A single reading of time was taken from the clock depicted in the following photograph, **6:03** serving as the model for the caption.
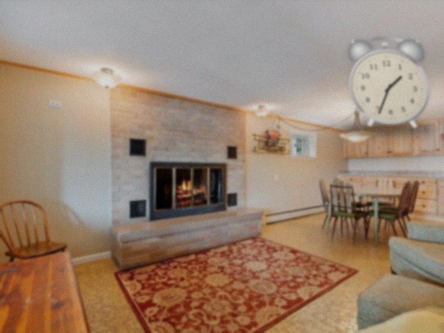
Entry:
**1:34**
